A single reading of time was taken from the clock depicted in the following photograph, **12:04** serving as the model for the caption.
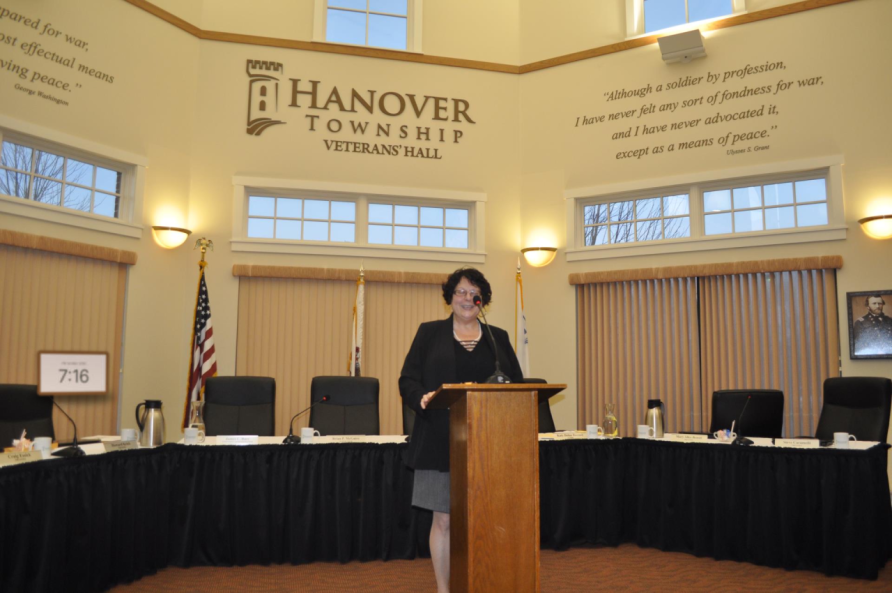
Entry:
**7:16**
